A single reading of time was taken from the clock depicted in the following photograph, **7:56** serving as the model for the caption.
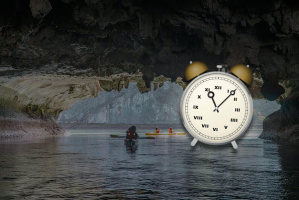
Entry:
**11:07**
